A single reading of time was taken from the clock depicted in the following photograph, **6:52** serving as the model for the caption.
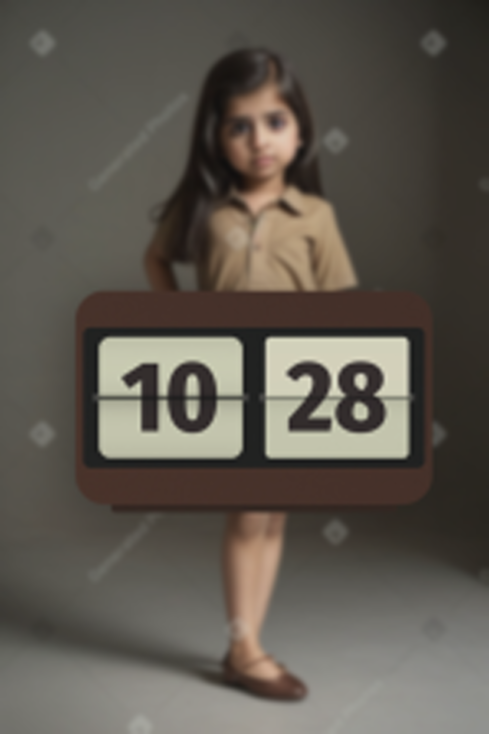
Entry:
**10:28**
